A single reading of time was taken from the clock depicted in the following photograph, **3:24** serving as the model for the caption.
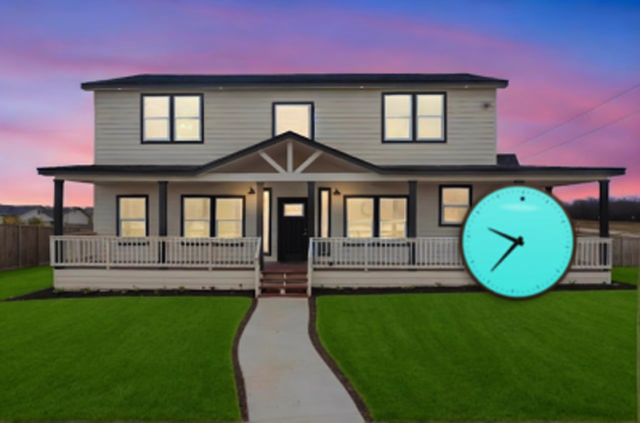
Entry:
**9:36**
